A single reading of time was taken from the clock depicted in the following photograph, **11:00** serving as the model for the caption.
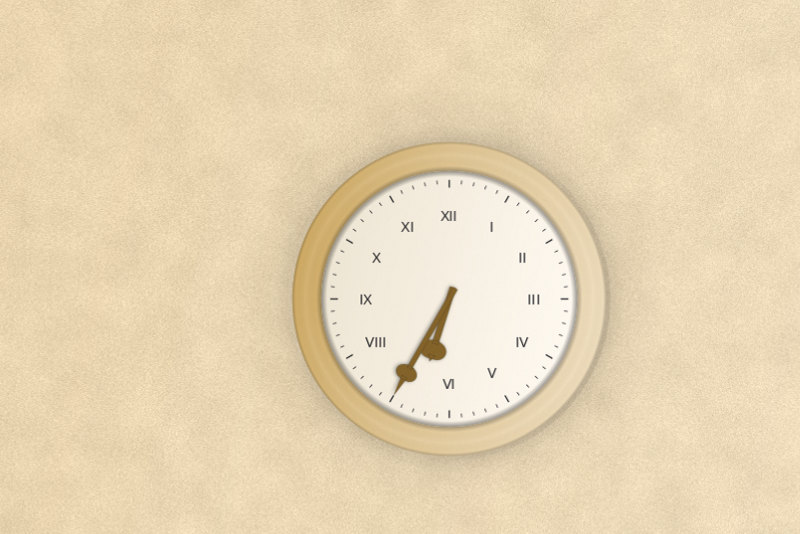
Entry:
**6:35**
